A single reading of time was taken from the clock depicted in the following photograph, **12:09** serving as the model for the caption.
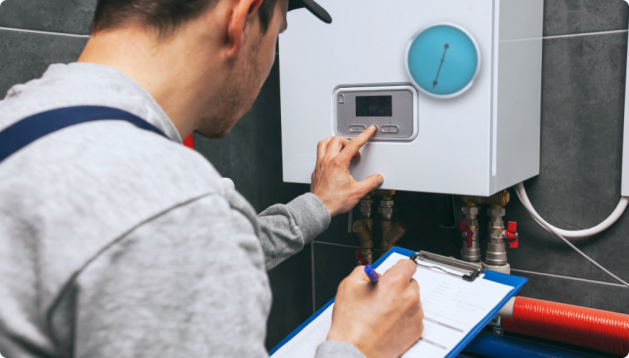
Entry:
**12:33**
